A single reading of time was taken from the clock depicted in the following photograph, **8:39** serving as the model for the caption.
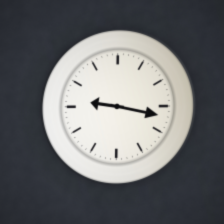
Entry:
**9:17**
